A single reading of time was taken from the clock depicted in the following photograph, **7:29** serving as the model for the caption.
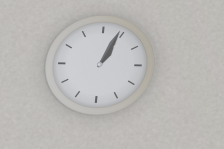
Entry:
**1:04**
